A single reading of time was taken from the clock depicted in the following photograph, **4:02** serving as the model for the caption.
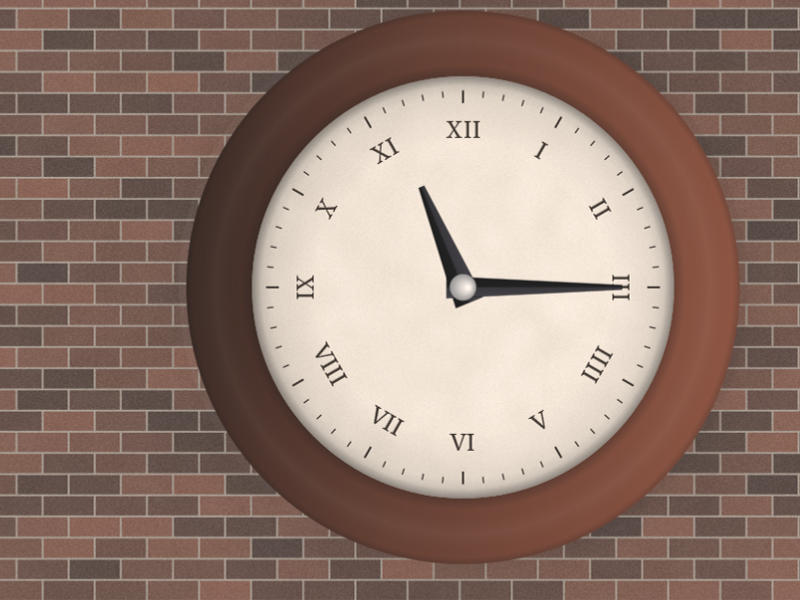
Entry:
**11:15**
